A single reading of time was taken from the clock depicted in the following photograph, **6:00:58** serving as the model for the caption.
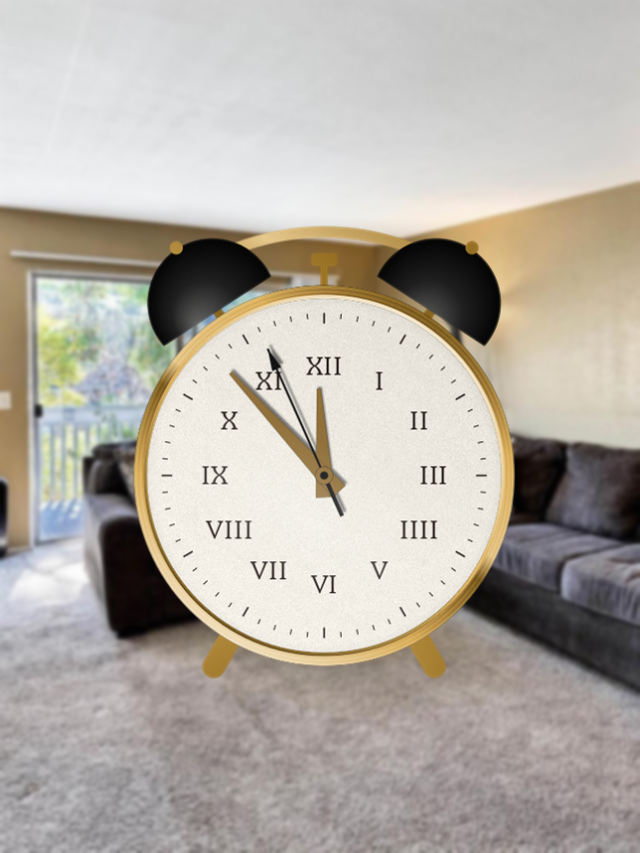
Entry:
**11:52:56**
